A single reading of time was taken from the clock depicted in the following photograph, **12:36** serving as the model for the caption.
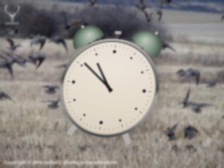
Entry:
**10:51**
